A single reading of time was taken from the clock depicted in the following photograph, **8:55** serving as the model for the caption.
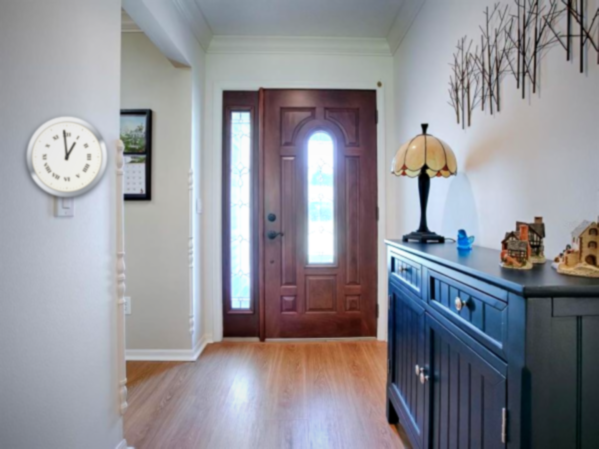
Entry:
**12:59**
